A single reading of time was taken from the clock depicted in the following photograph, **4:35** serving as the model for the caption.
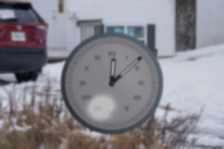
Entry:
**12:08**
